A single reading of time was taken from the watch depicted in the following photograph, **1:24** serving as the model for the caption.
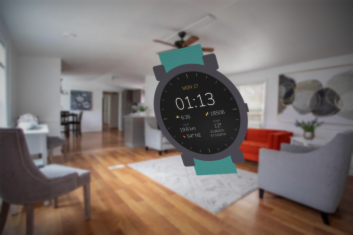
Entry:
**1:13**
